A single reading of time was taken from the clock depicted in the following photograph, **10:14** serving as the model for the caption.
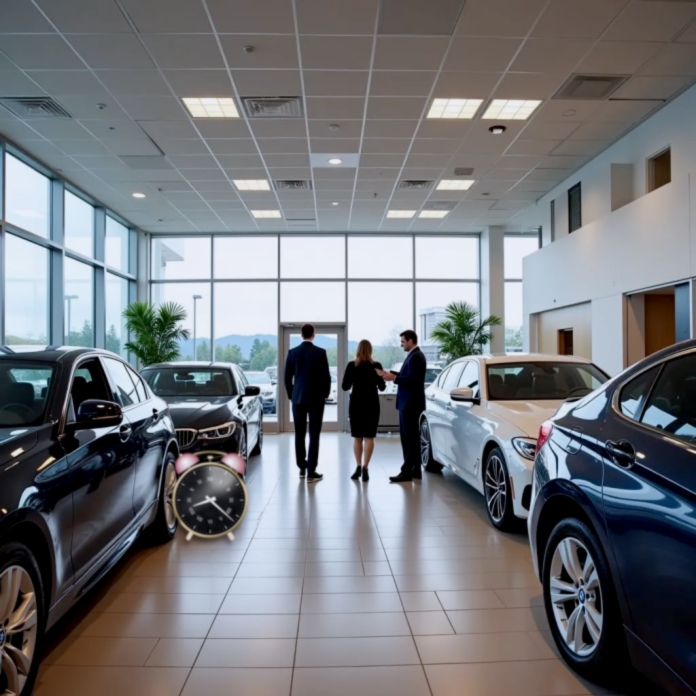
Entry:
**8:22**
